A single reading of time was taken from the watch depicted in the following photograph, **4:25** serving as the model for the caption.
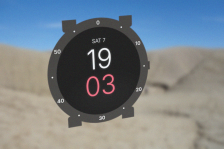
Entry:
**19:03**
